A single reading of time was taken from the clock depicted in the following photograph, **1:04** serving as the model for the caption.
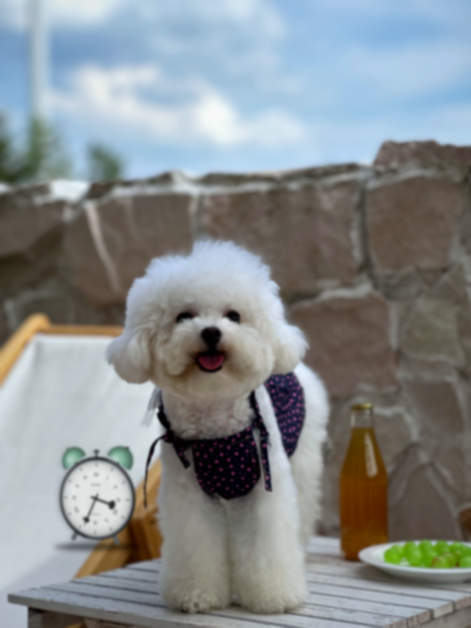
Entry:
**3:34**
